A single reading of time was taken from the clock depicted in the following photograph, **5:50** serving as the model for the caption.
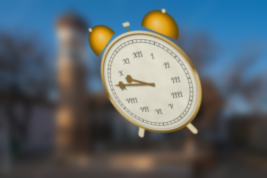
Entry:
**9:46**
